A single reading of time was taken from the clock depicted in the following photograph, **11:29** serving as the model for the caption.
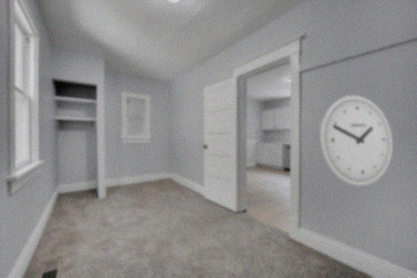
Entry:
**1:49**
